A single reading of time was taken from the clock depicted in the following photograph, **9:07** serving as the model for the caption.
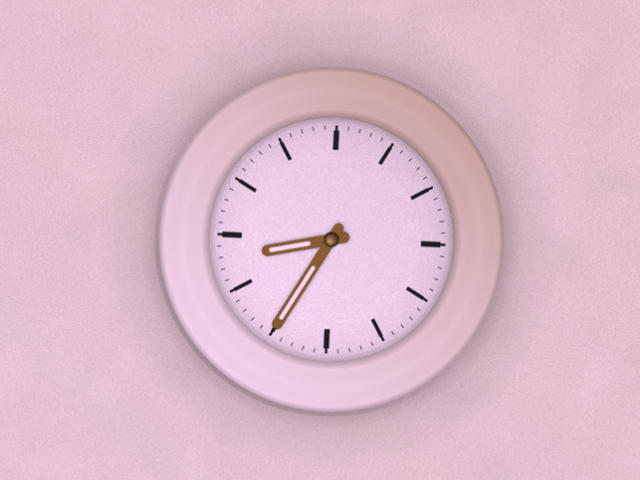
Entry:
**8:35**
